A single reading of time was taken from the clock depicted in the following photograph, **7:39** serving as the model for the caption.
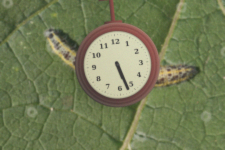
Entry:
**5:27**
